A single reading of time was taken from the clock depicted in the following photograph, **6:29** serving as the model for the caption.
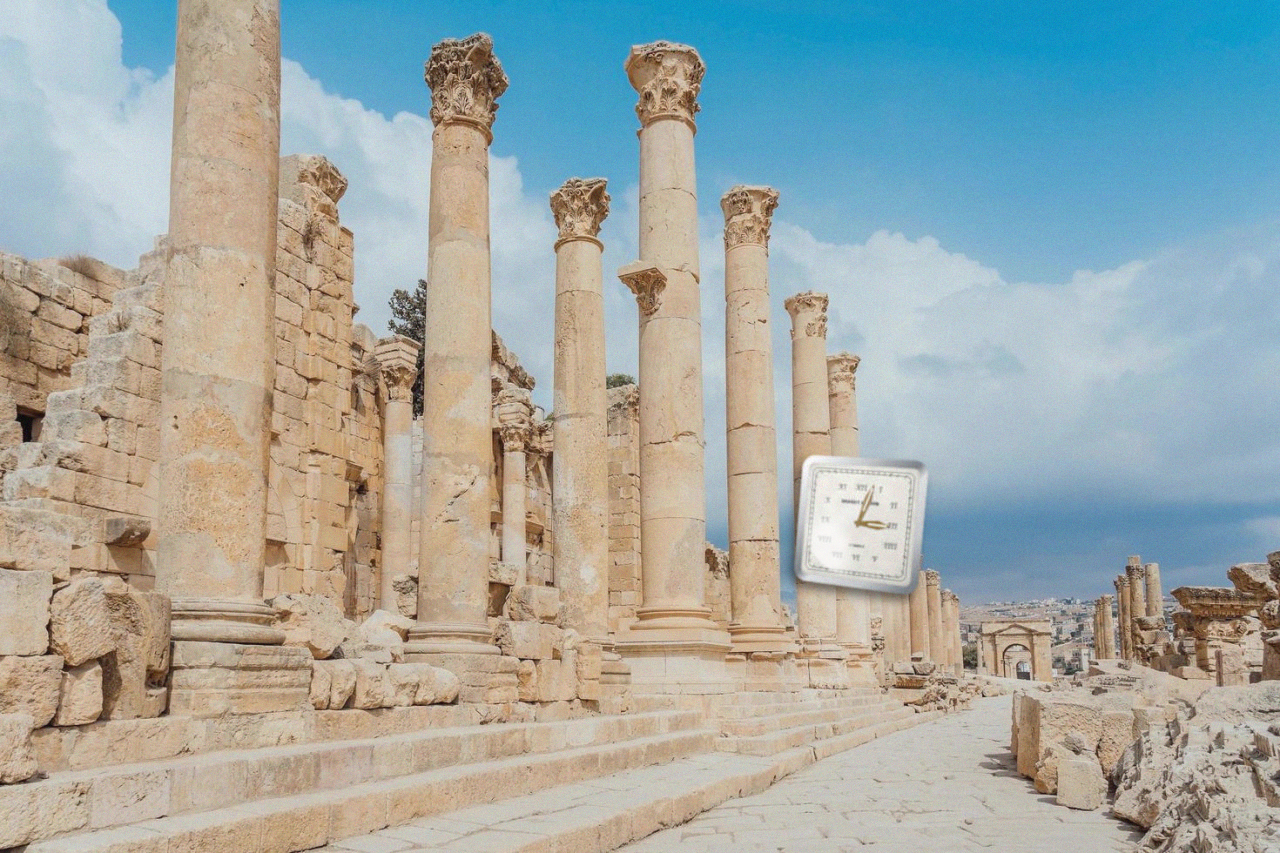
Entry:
**3:03**
